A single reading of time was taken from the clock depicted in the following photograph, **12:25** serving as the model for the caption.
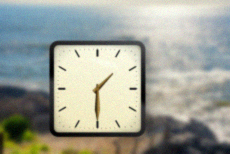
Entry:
**1:30**
